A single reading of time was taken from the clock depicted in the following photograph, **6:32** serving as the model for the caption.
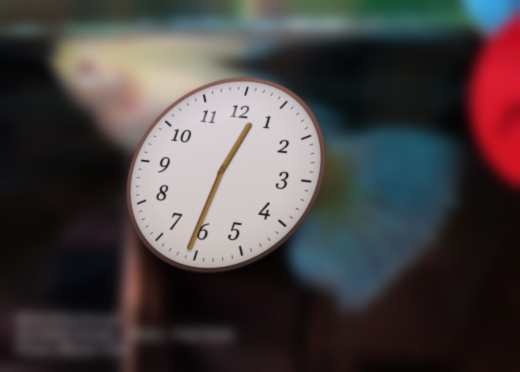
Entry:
**12:31**
